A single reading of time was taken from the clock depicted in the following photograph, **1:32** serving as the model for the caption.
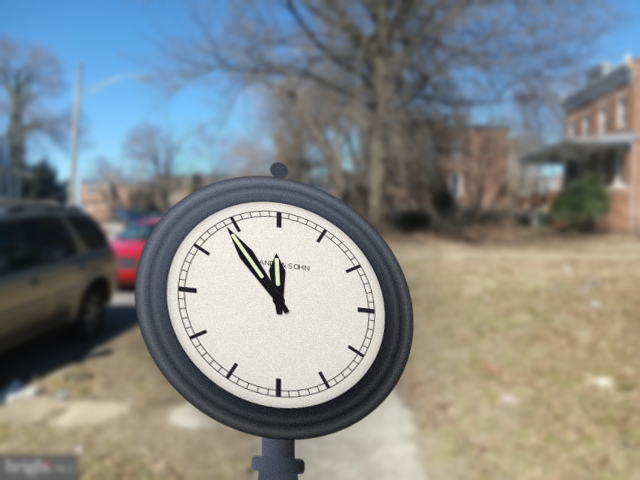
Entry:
**11:54**
